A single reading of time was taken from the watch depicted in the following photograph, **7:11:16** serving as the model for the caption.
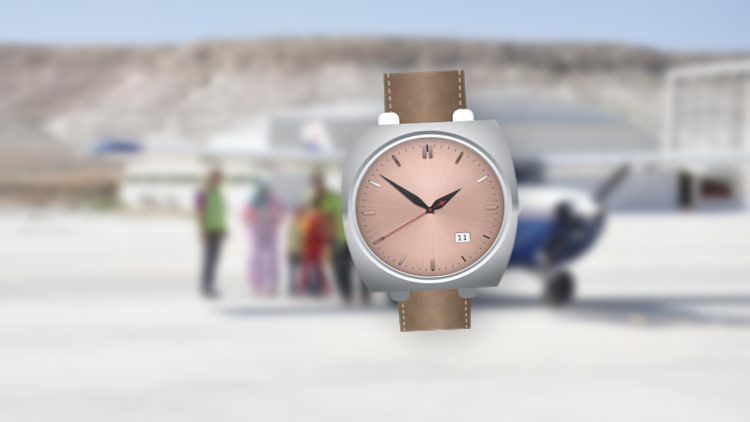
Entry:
**1:51:40**
